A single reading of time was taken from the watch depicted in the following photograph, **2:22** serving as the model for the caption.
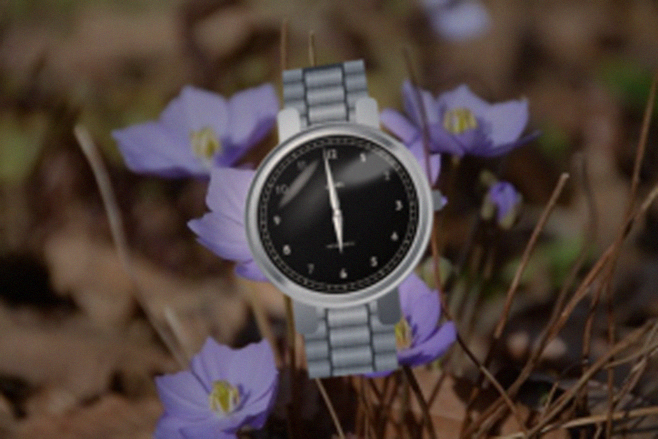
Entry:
**5:59**
